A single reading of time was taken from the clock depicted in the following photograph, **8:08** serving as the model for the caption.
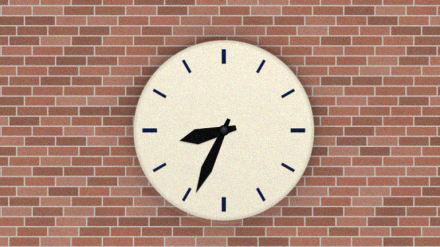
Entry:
**8:34**
